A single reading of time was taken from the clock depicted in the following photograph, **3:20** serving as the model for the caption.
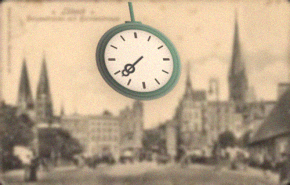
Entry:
**7:38**
